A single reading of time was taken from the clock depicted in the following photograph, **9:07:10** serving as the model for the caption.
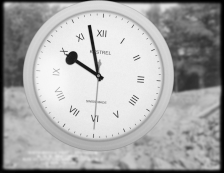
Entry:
**9:57:30**
